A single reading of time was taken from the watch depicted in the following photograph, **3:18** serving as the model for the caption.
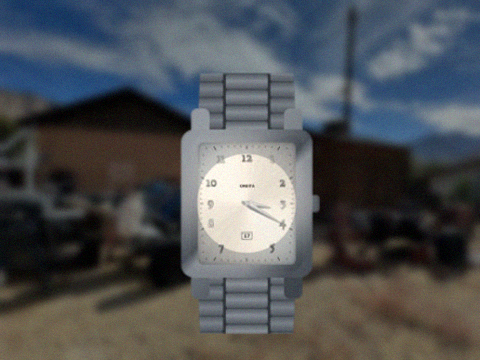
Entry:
**3:20**
